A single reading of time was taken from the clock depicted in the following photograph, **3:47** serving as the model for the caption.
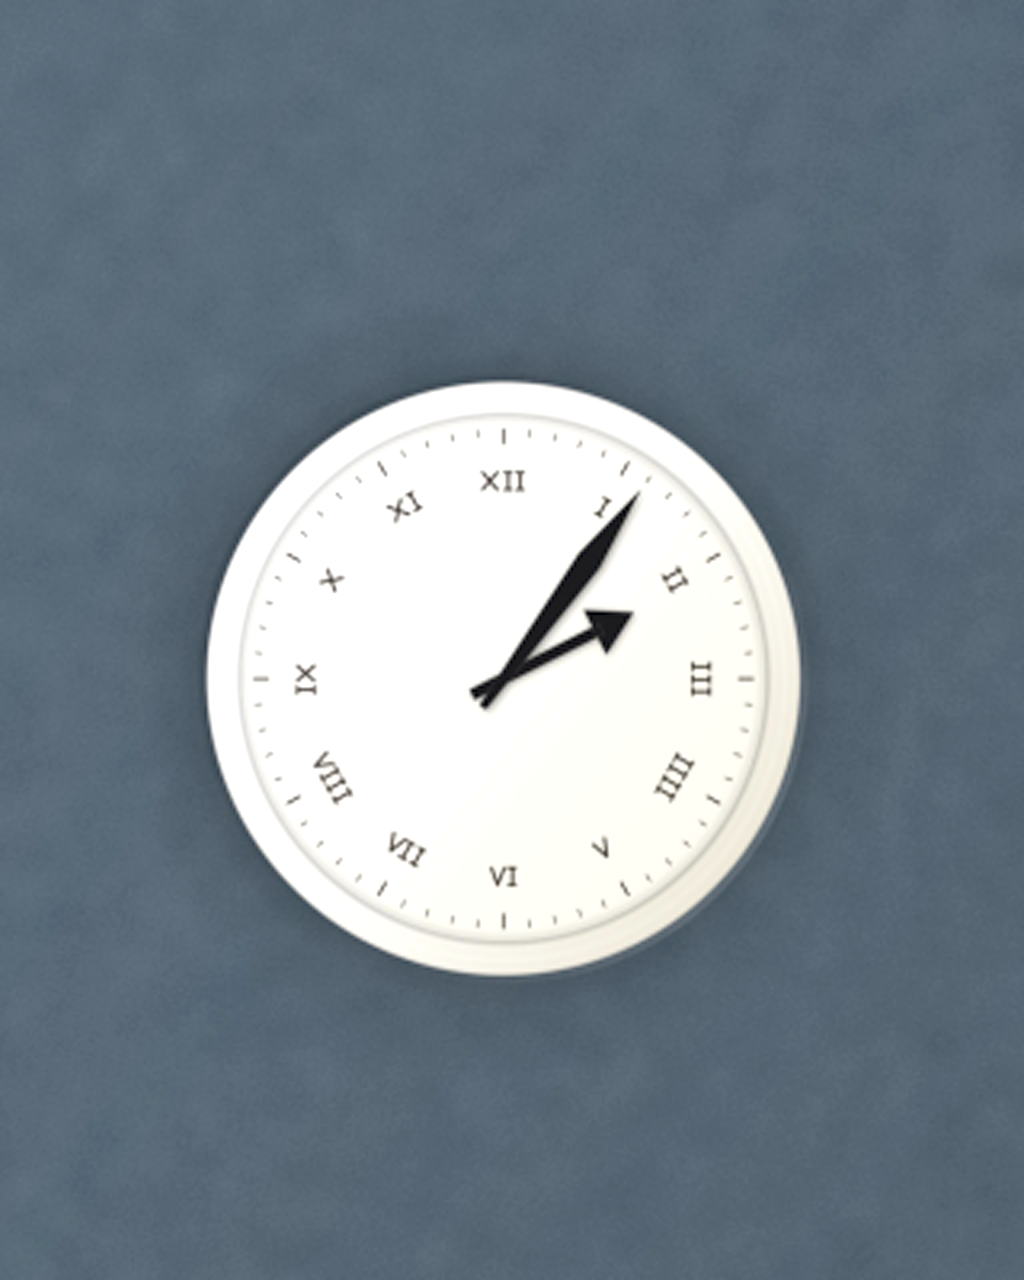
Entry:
**2:06**
